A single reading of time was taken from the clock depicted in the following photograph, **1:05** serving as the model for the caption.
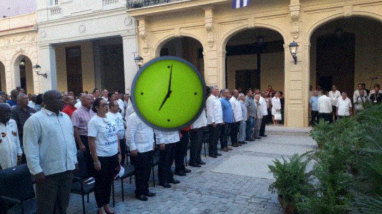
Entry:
**7:01**
